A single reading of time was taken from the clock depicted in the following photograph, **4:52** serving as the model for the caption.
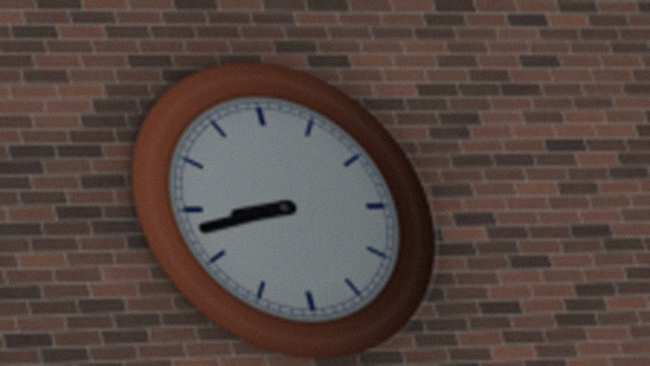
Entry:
**8:43**
